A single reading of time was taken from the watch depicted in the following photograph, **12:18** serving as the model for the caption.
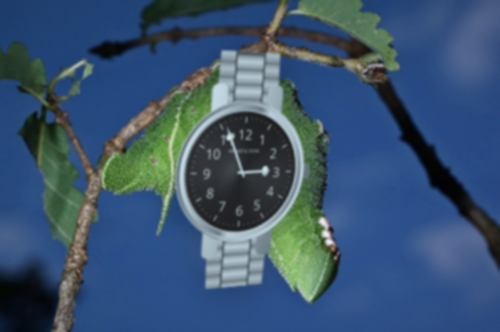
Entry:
**2:56**
